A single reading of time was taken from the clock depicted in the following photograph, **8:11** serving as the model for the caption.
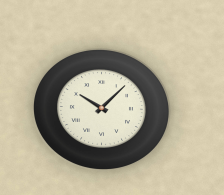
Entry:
**10:07**
